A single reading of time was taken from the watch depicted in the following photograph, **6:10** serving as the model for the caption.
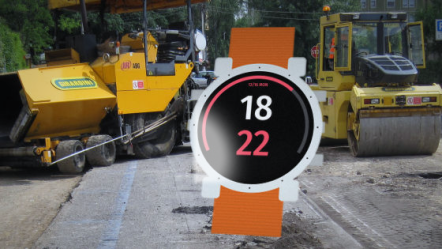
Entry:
**18:22**
